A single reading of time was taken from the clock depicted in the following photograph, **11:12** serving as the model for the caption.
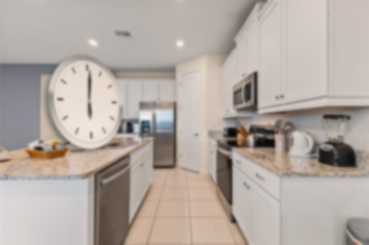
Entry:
**6:01**
